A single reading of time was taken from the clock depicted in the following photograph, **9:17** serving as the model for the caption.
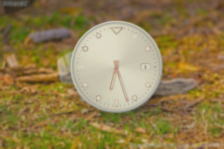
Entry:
**6:27**
